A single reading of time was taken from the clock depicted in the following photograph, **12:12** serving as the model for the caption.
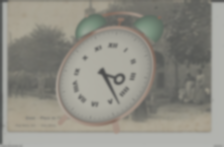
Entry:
**3:23**
